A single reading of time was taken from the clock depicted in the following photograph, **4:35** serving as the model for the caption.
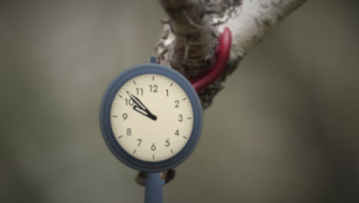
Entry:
**9:52**
